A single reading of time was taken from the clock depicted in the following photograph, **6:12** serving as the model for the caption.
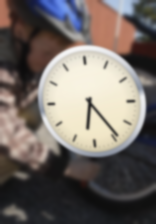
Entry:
**6:24**
